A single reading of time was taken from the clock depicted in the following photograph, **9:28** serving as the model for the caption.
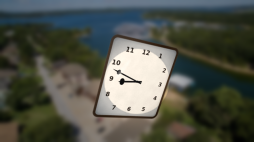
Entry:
**8:48**
